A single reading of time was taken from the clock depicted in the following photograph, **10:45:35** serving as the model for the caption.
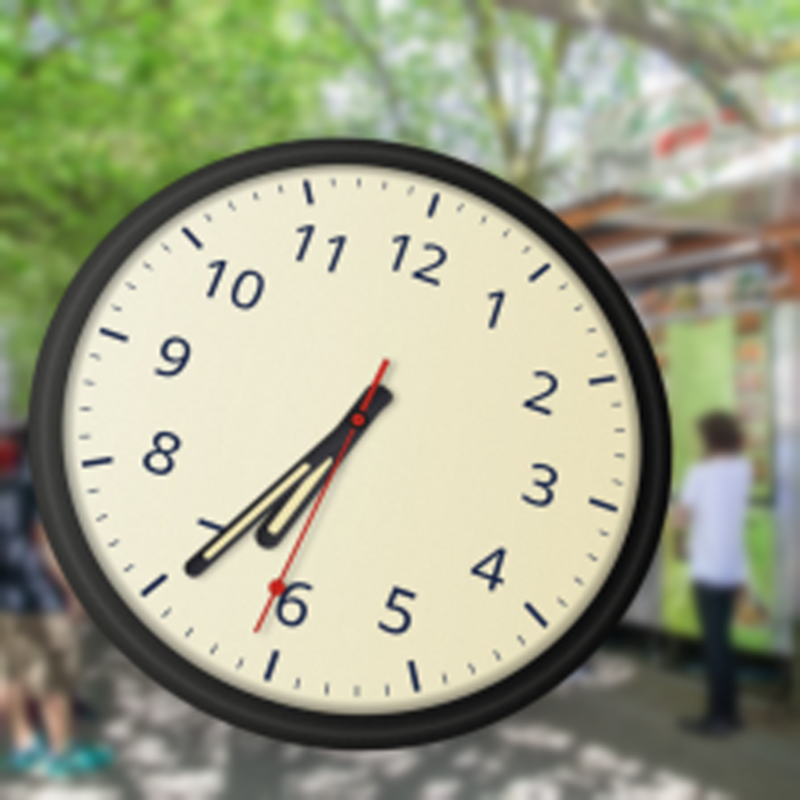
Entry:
**6:34:31**
